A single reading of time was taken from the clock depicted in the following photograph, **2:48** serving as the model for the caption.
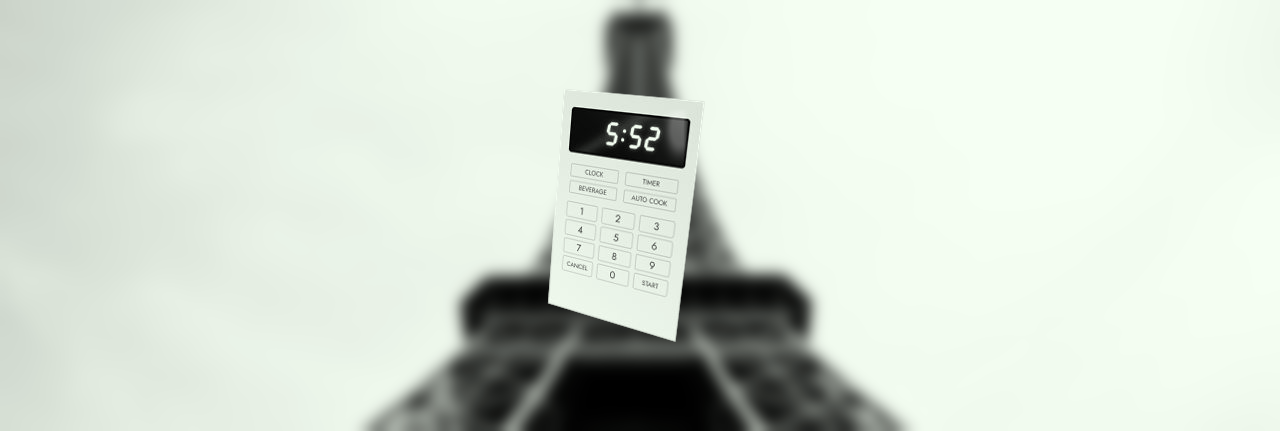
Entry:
**5:52**
